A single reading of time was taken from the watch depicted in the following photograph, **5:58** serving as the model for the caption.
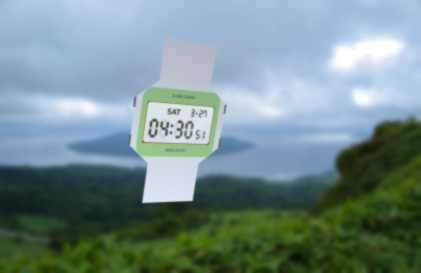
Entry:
**4:30**
